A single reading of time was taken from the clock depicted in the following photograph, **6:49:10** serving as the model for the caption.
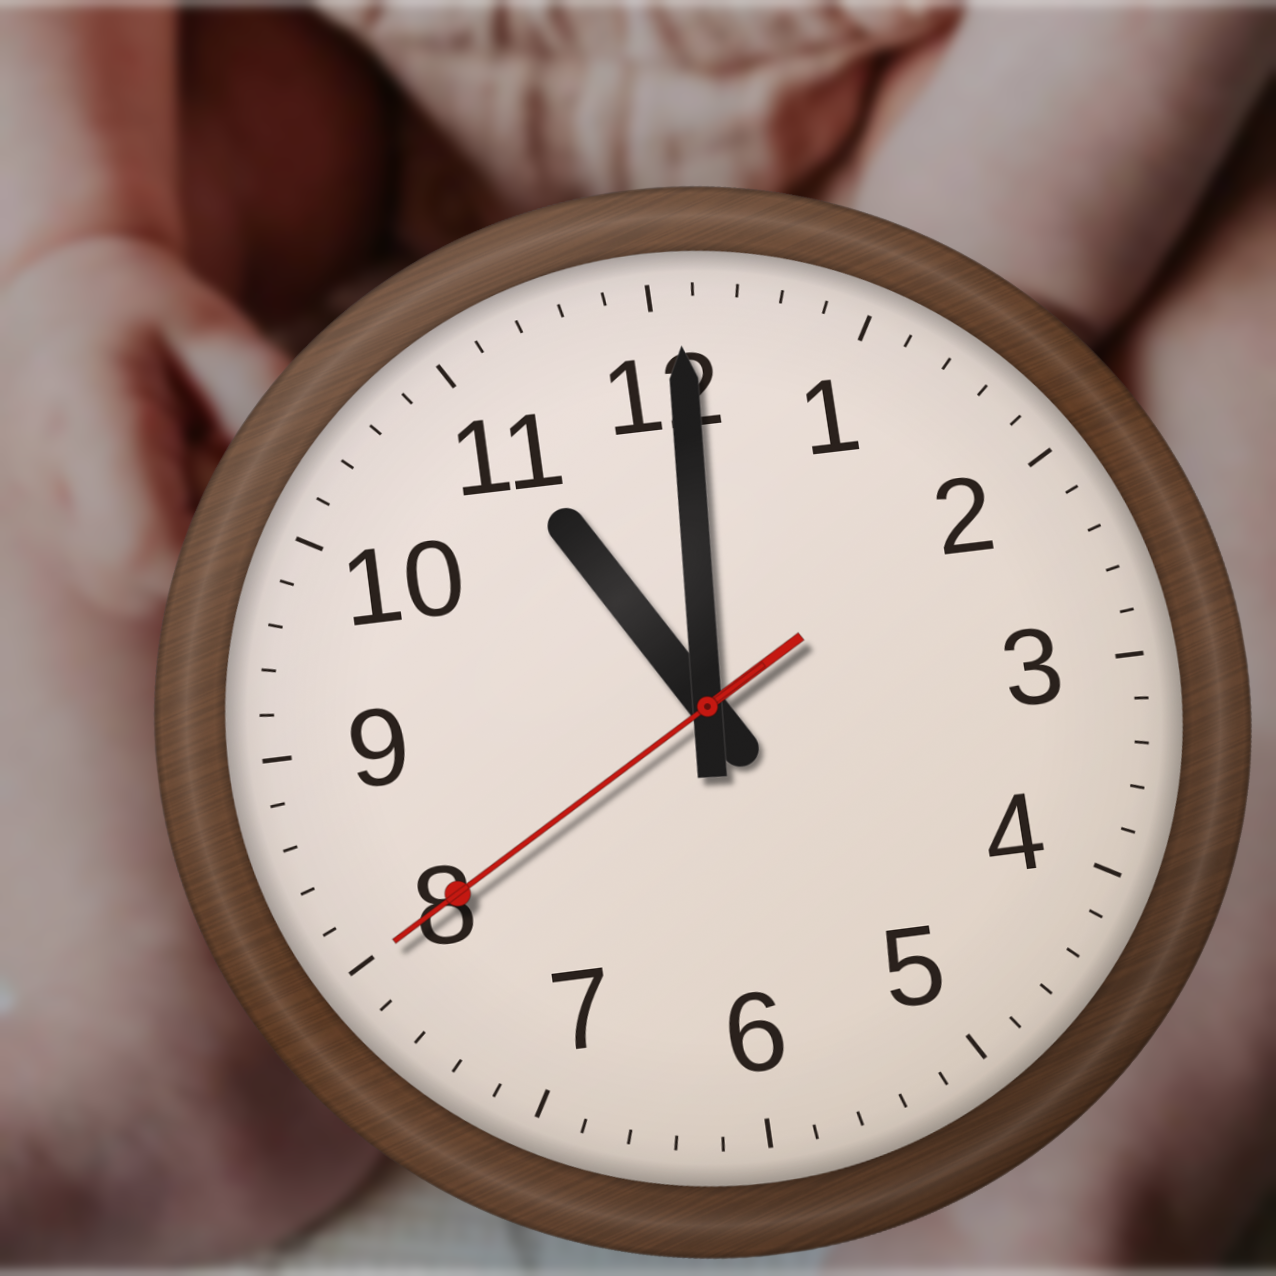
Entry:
**11:00:40**
